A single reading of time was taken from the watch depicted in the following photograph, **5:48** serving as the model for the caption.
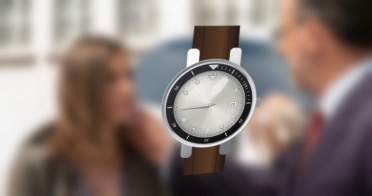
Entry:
**8:44**
